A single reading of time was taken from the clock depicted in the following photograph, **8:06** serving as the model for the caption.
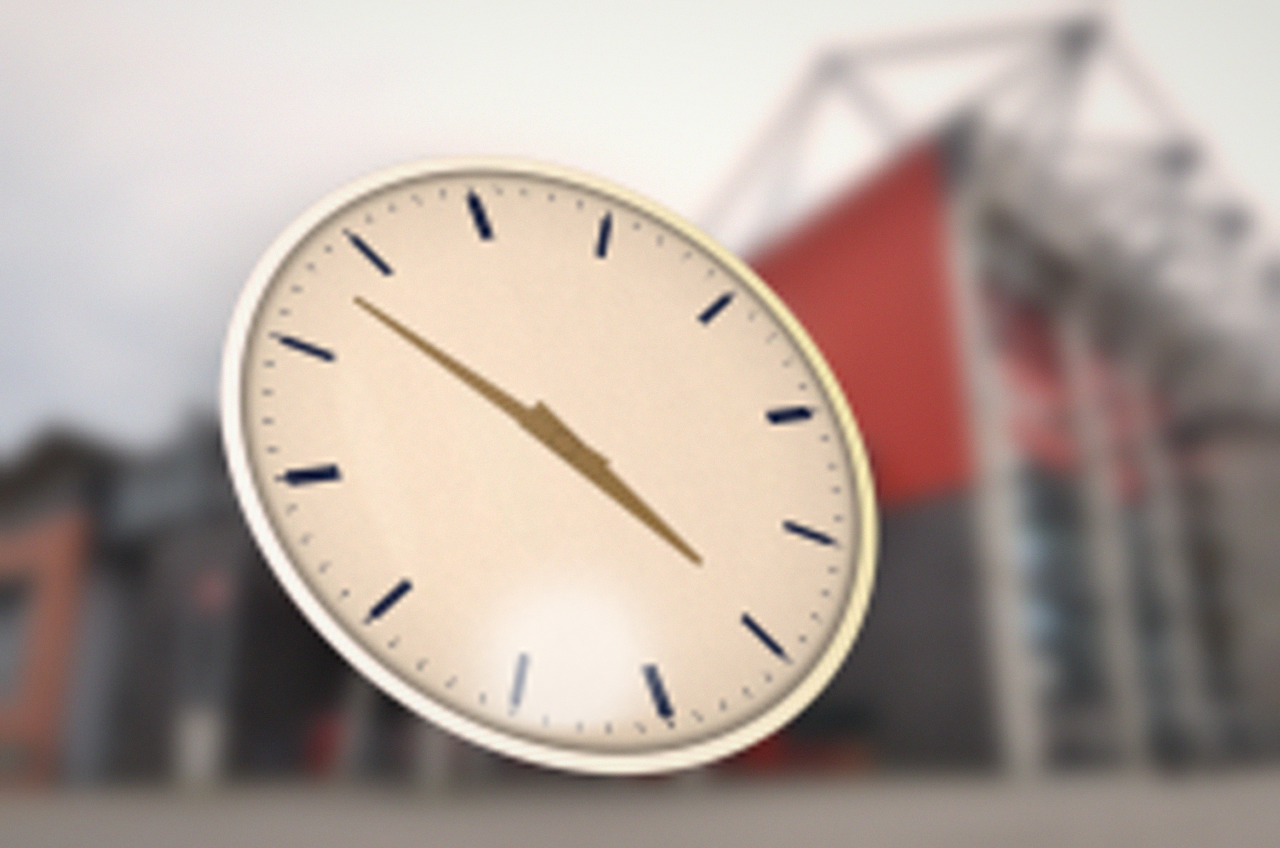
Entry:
**4:53**
